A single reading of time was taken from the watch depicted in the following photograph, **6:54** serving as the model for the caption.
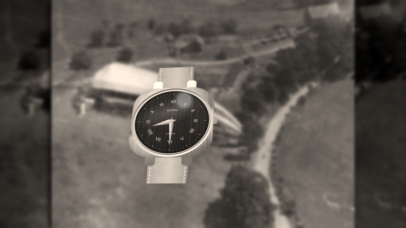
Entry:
**8:30**
